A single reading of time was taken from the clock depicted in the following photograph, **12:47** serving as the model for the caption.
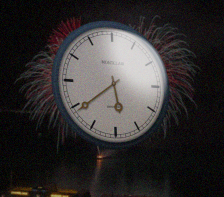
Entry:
**5:39**
